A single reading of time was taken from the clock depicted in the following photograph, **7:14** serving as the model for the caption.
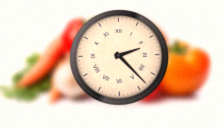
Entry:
**2:23**
